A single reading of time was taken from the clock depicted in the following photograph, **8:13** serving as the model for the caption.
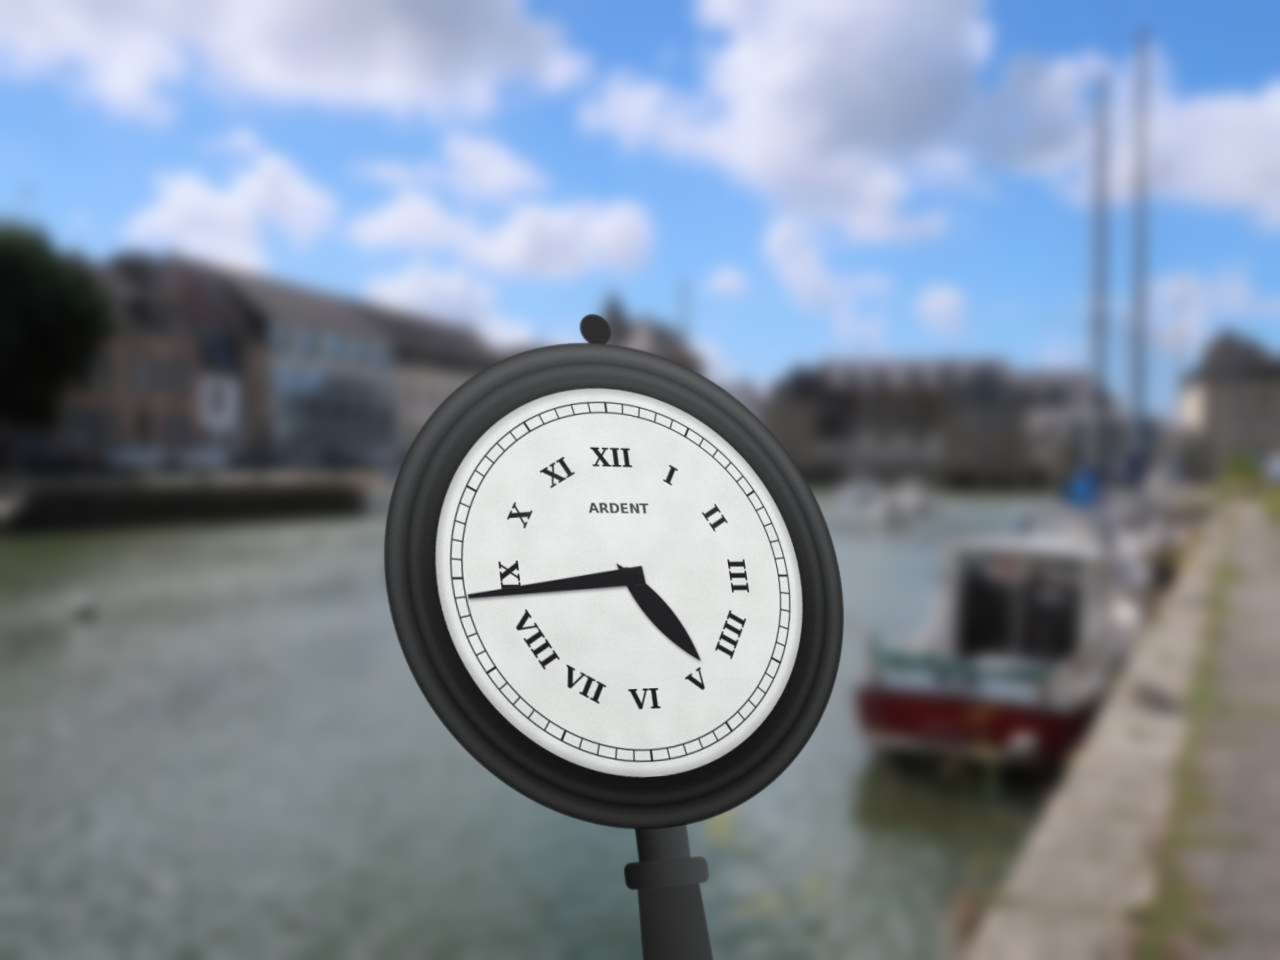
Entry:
**4:44**
